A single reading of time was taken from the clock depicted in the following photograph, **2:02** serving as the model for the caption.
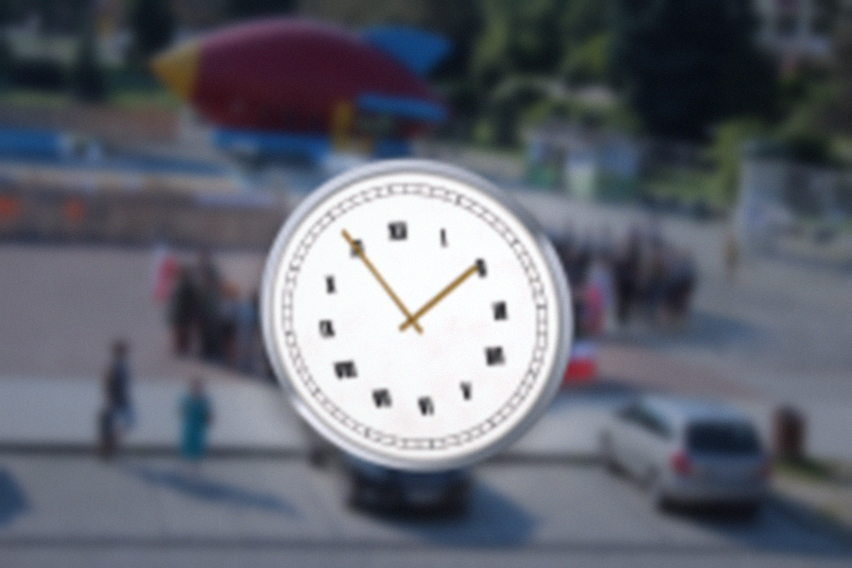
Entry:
**1:55**
